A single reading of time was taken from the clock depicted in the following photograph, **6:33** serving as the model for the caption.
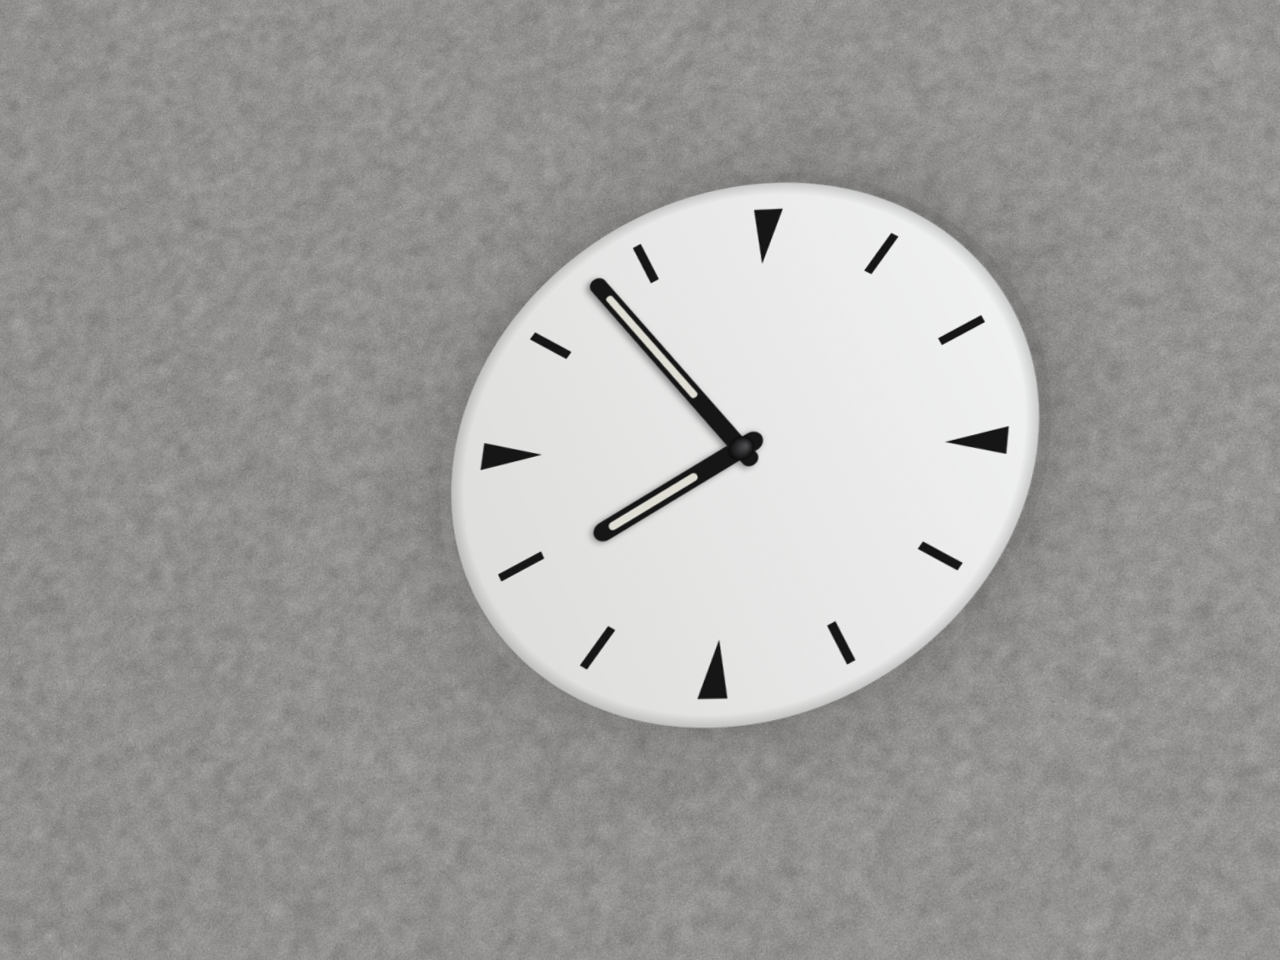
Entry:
**7:53**
